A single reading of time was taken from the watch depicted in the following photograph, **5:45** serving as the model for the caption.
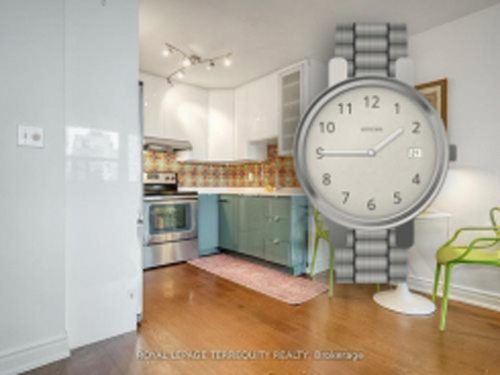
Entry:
**1:45**
